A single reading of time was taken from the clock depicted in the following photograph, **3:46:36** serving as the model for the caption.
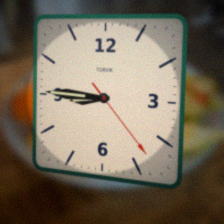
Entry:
**8:45:23**
